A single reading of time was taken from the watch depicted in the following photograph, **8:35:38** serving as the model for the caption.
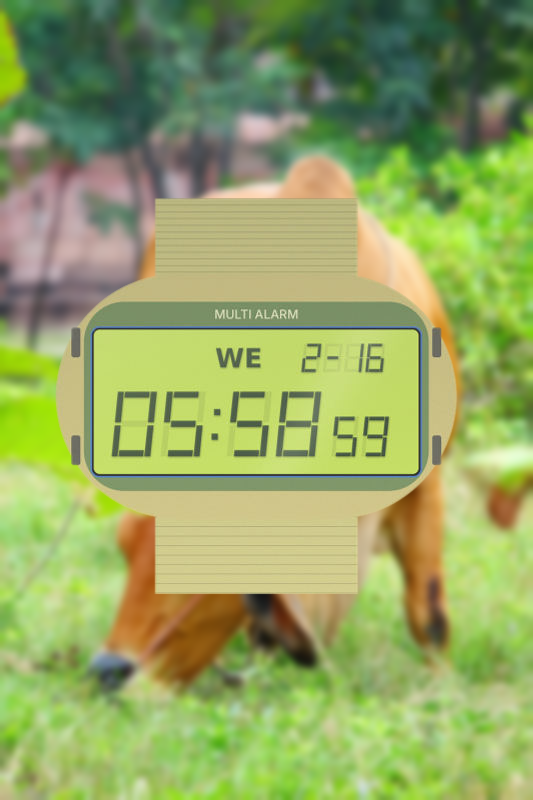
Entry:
**5:58:59**
